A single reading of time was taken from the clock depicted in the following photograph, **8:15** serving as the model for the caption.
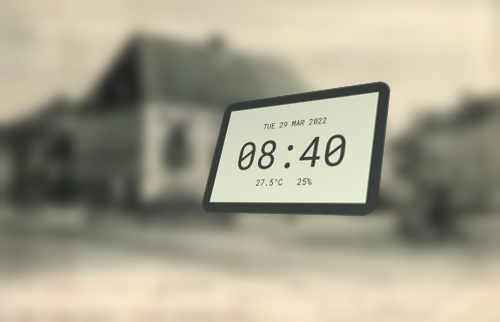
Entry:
**8:40**
